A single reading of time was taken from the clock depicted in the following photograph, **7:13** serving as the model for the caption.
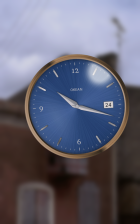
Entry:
**10:18**
